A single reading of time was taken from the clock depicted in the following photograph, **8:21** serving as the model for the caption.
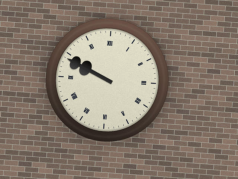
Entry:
**9:49**
